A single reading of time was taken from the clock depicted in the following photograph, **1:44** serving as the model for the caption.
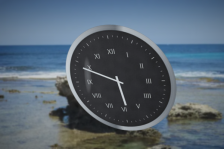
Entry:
**5:49**
